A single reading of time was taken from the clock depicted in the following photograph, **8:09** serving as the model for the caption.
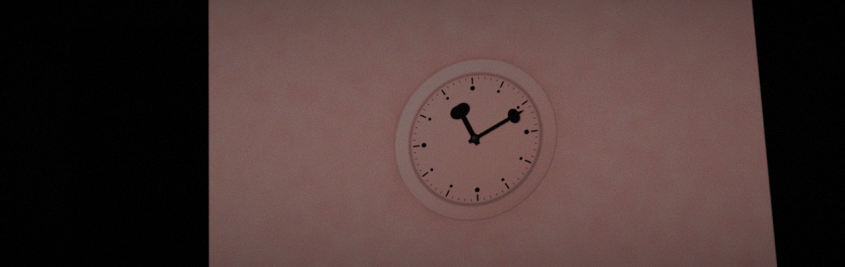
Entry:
**11:11**
